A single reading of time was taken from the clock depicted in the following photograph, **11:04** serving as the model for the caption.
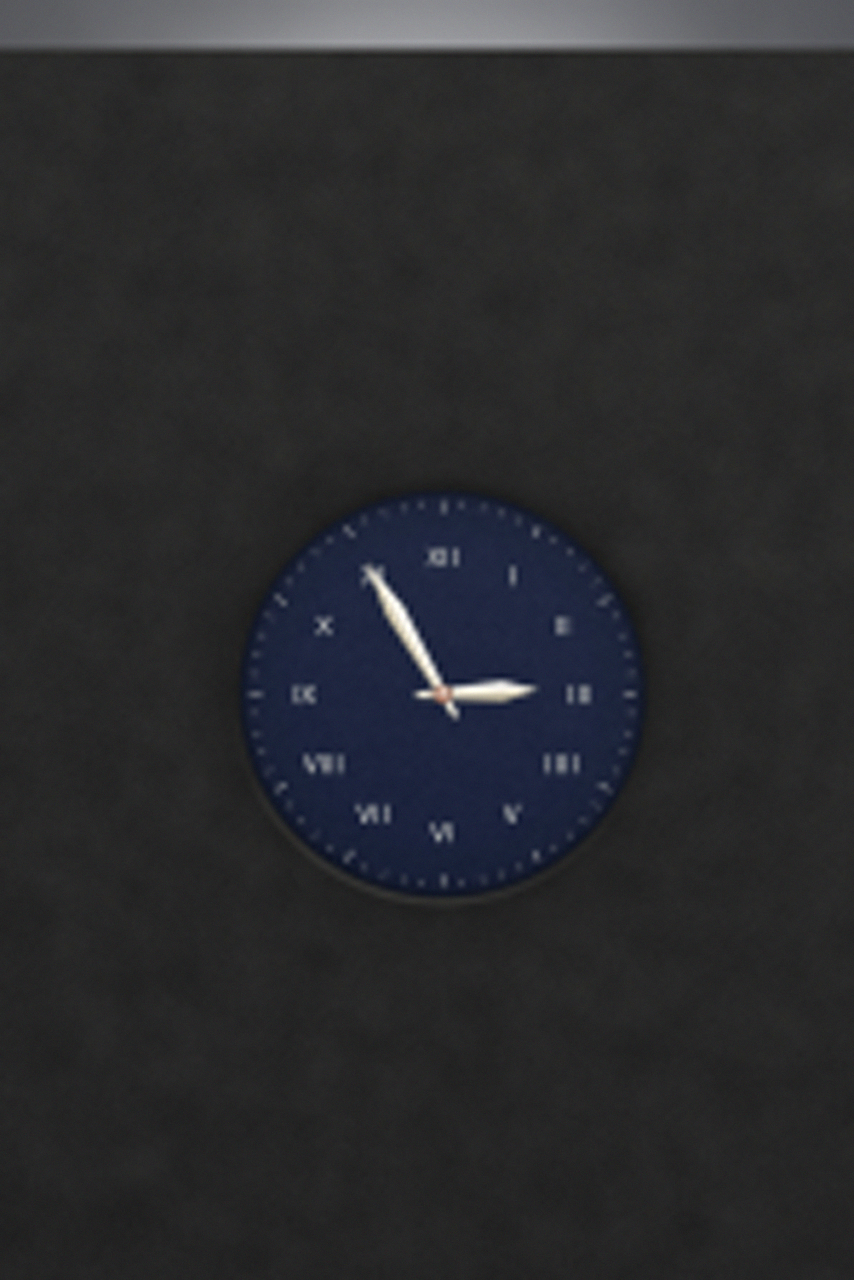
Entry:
**2:55**
